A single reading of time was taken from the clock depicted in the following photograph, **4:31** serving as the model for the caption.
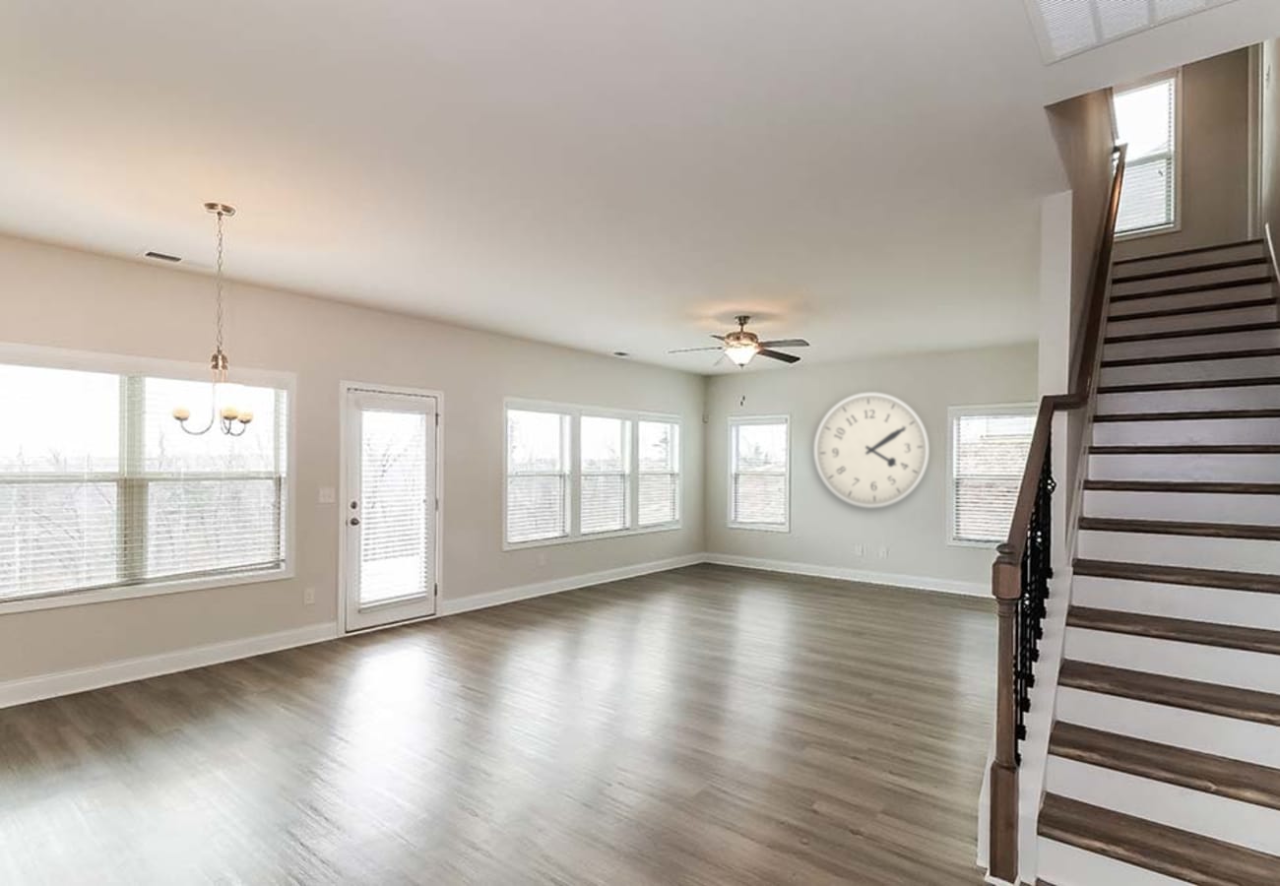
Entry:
**4:10**
